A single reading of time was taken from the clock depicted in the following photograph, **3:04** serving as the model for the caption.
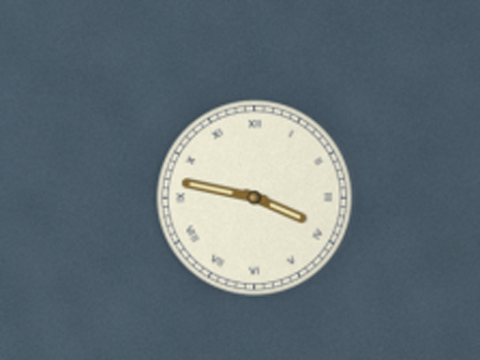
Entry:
**3:47**
